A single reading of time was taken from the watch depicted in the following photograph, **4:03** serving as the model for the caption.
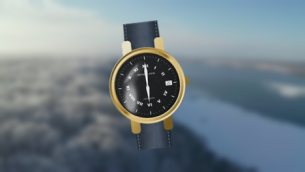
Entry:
**6:00**
